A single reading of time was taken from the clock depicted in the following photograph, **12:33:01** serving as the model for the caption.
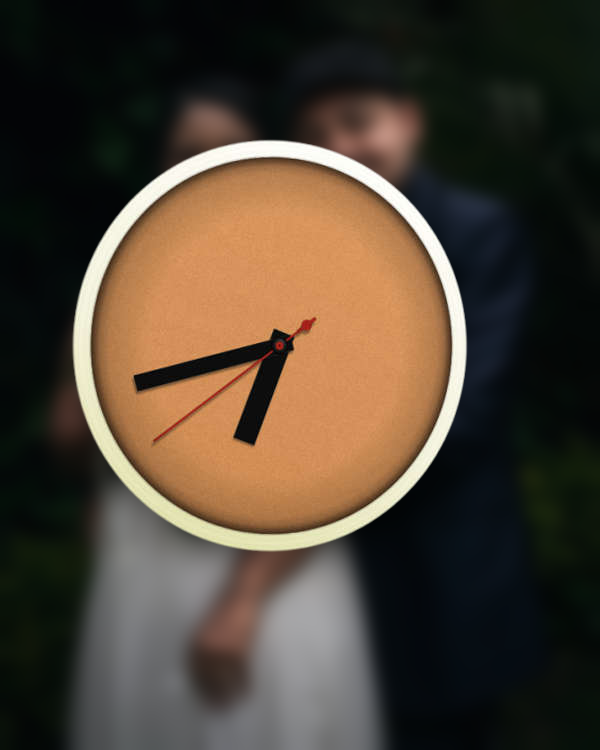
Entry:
**6:42:39**
